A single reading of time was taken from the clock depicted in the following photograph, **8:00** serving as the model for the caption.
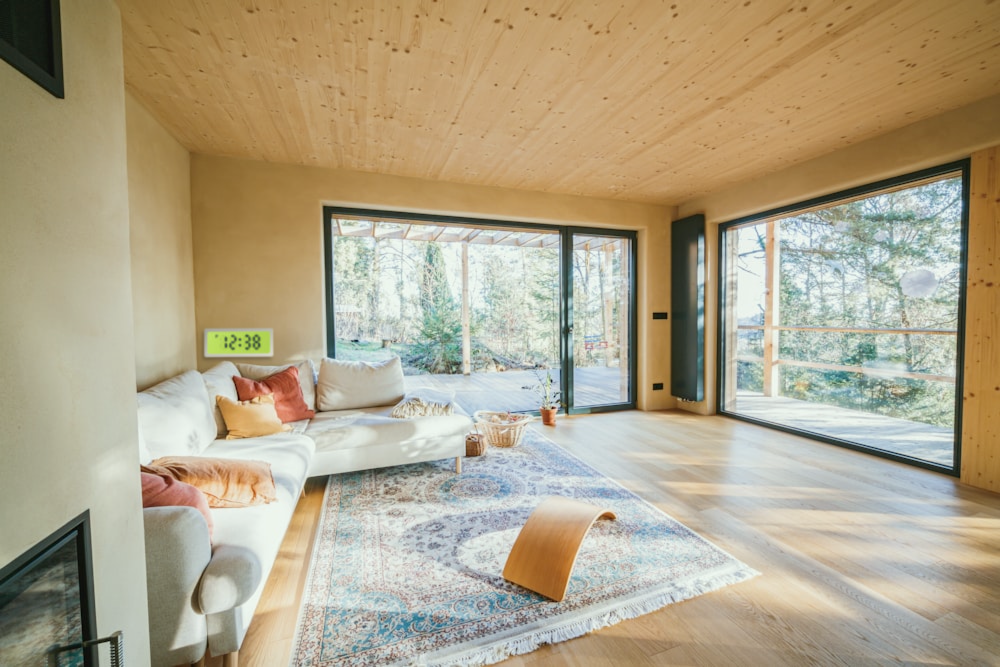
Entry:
**12:38**
